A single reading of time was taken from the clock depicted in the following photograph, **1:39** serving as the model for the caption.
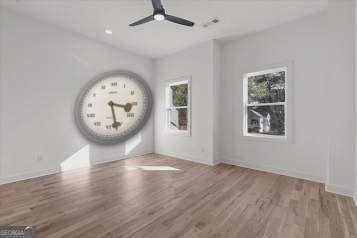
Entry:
**3:27**
